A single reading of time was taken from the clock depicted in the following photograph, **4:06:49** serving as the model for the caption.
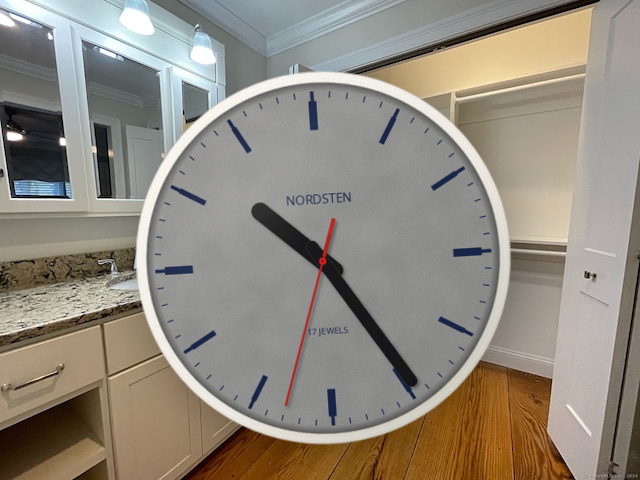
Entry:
**10:24:33**
